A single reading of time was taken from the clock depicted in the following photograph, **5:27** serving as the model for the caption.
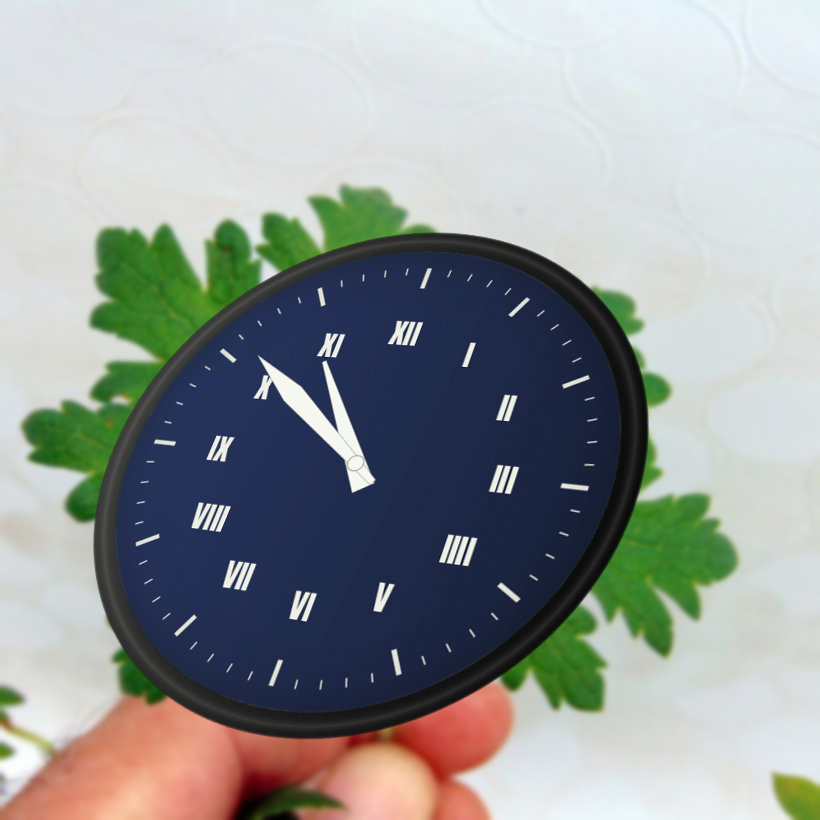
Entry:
**10:51**
